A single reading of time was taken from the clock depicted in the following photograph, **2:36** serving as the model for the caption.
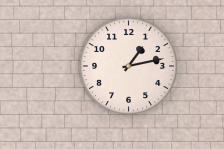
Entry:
**1:13**
